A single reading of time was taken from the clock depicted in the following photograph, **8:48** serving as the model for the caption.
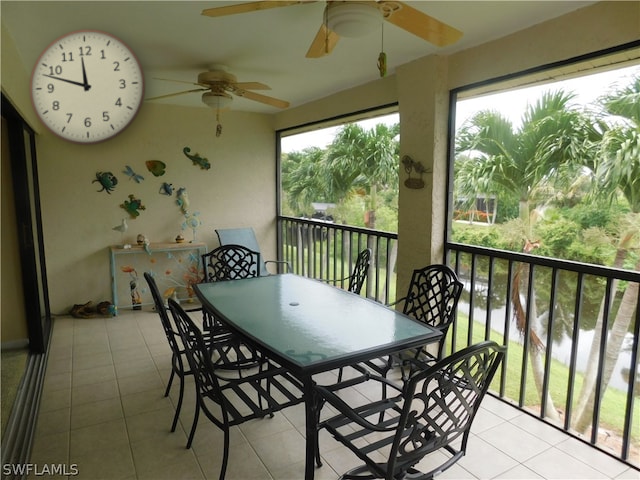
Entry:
**11:48**
